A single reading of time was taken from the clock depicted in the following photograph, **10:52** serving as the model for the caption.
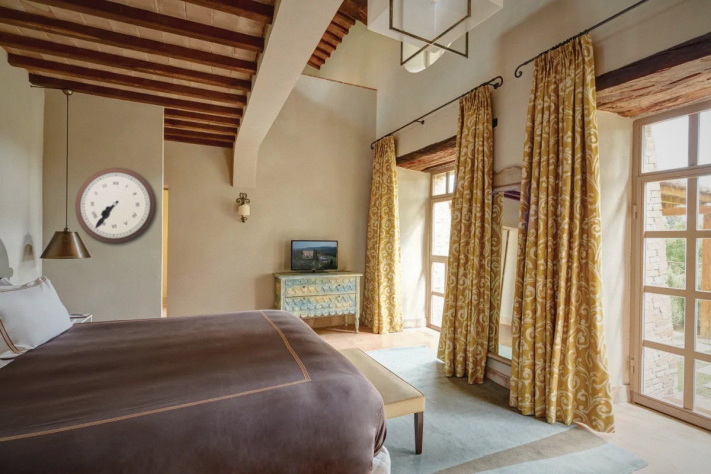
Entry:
**7:36**
